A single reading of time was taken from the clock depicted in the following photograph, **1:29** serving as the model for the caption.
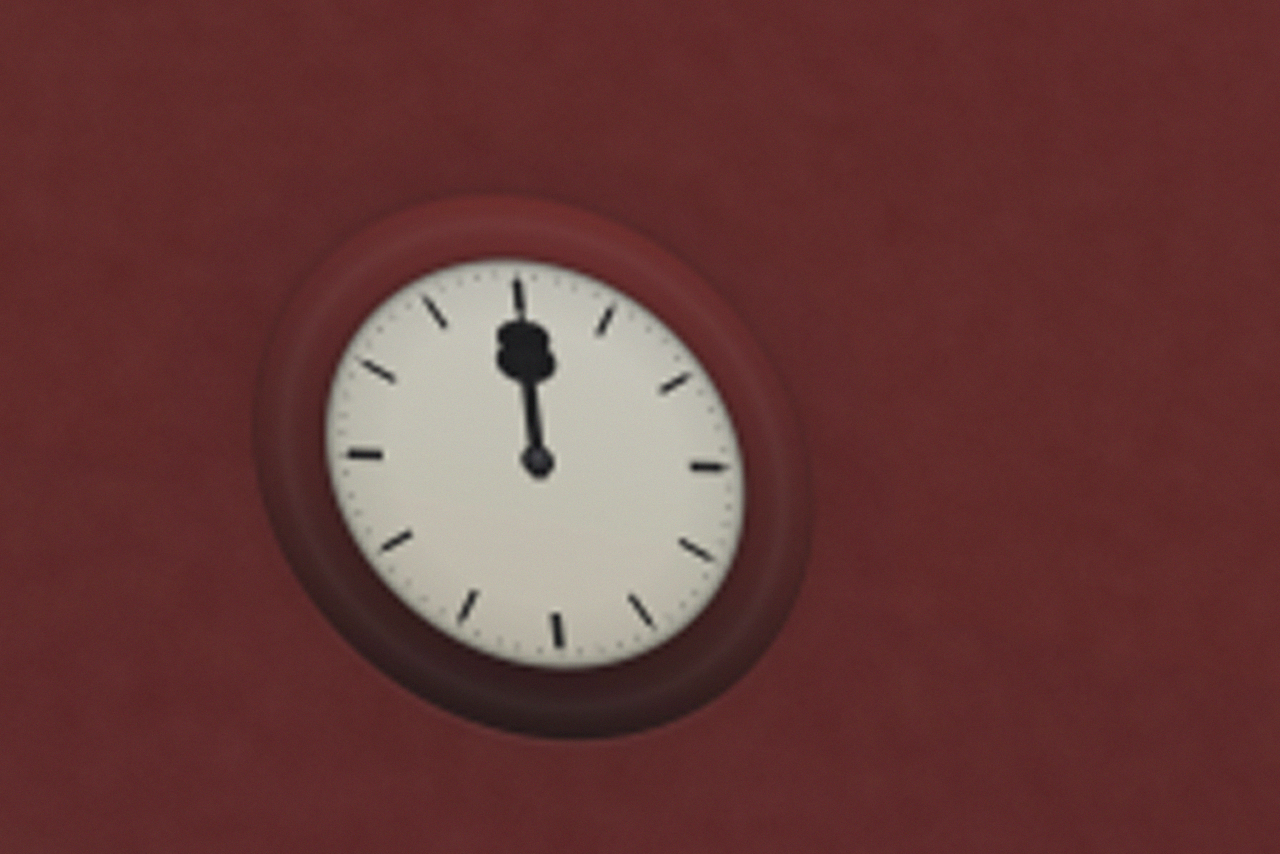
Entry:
**12:00**
